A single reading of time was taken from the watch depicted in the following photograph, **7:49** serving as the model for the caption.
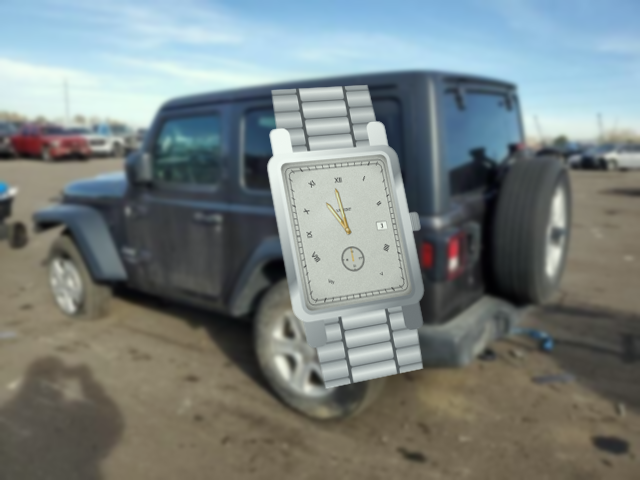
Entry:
**10:59**
